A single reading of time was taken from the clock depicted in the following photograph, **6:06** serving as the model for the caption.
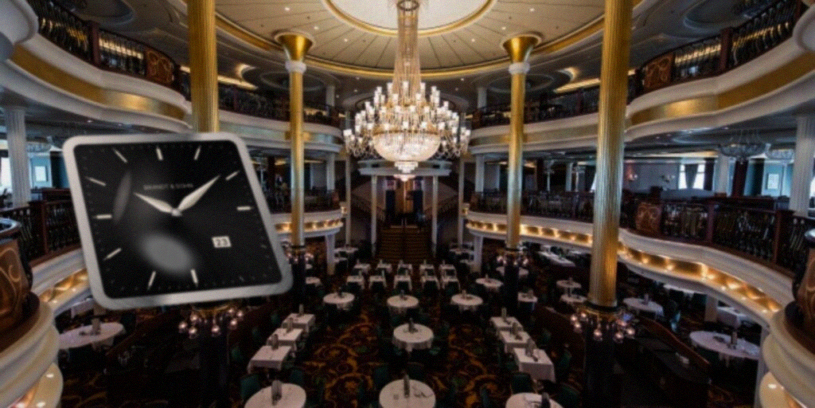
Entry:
**10:09**
